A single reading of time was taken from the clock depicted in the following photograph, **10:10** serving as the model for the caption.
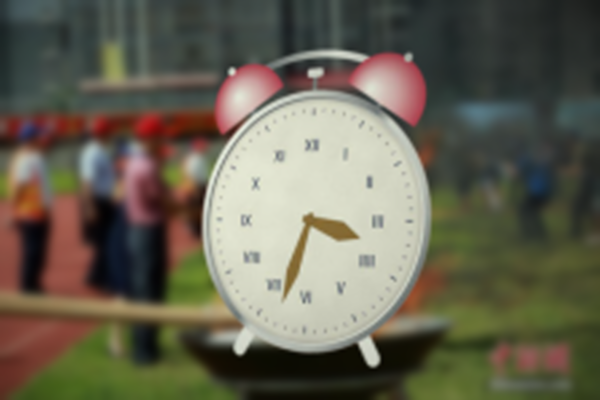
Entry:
**3:33**
